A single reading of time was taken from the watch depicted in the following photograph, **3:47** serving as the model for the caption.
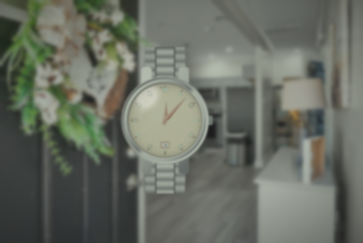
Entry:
**12:07**
